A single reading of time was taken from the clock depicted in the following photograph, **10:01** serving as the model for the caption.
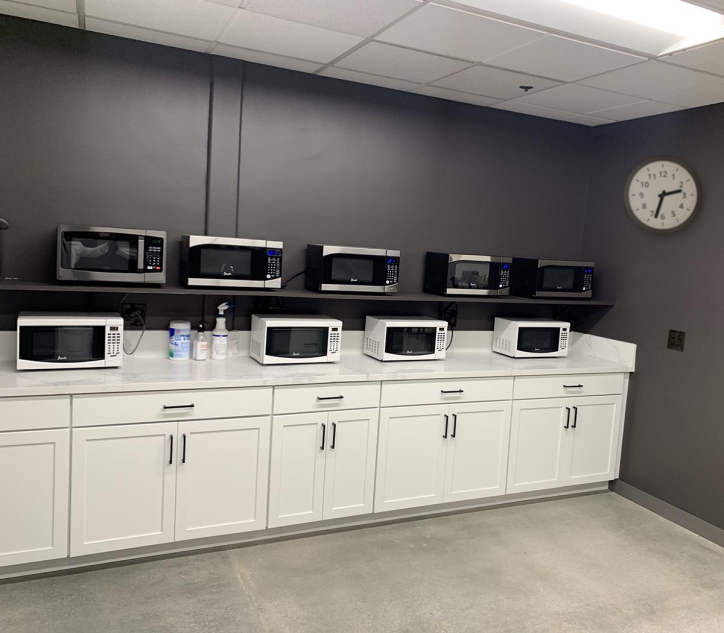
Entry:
**2:33**
